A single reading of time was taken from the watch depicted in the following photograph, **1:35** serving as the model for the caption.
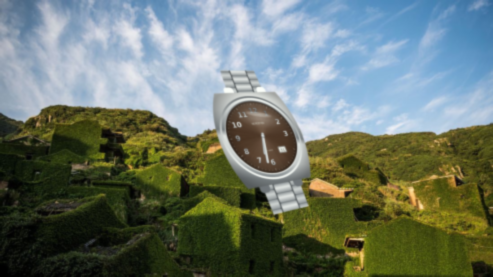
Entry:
**6:32**
